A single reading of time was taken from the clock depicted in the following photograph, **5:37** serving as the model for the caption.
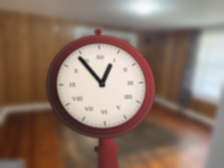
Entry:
**12:54**
